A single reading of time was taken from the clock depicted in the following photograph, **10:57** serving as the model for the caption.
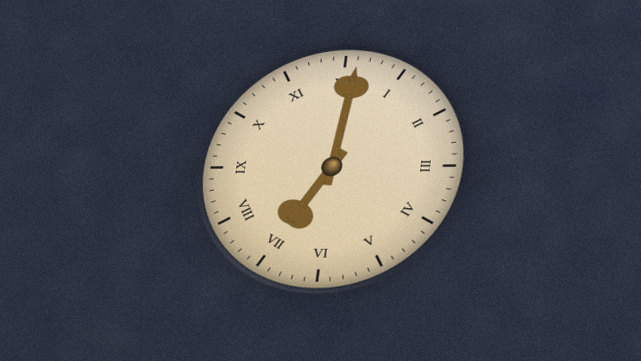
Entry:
**7:01**
